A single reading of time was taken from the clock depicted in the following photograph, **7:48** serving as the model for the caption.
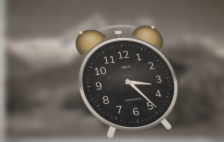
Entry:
**3:24**
